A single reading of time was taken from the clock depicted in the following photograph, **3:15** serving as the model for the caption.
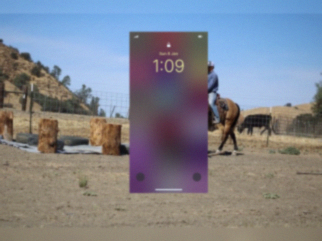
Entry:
**1:09**
